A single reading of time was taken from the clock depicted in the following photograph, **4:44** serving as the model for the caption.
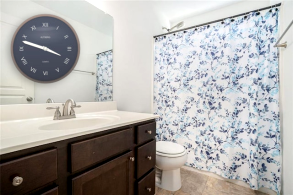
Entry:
**3:48**
